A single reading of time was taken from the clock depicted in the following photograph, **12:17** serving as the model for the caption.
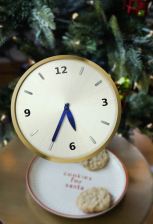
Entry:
**5:35**
